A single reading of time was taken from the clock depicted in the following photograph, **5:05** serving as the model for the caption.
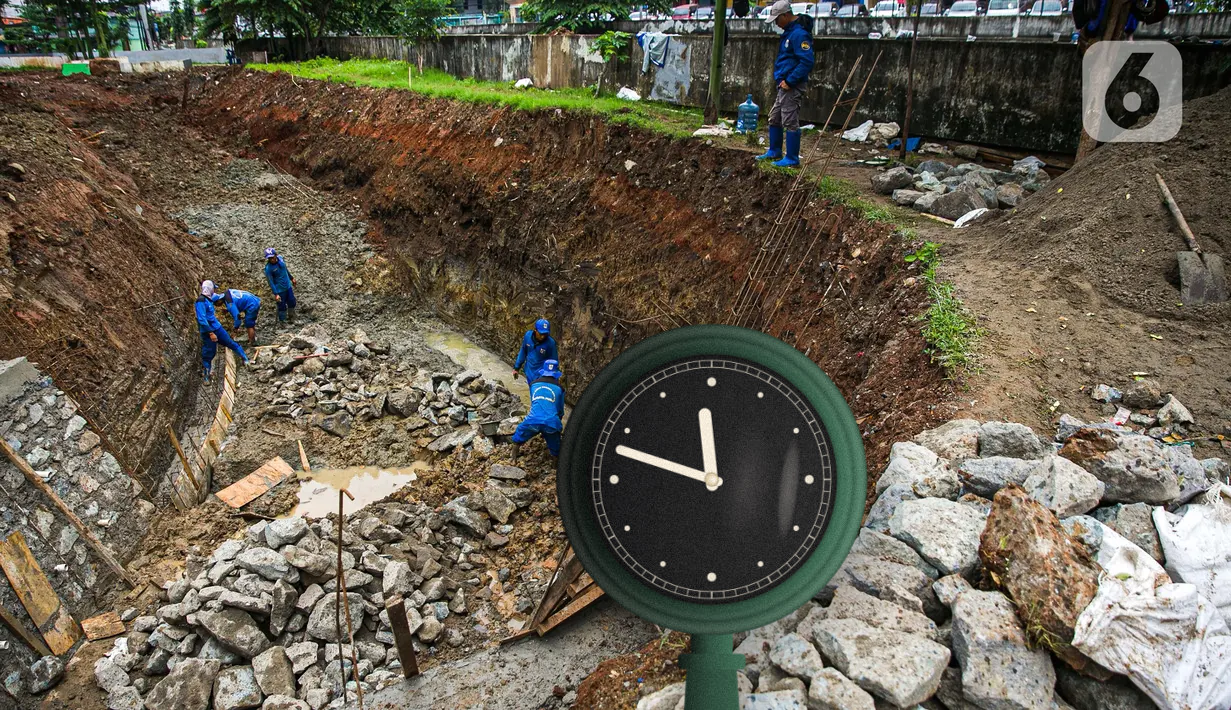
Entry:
**11:48**
